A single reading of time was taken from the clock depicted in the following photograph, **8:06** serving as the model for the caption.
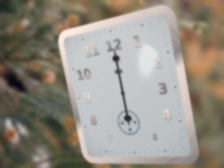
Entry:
**6:00**
